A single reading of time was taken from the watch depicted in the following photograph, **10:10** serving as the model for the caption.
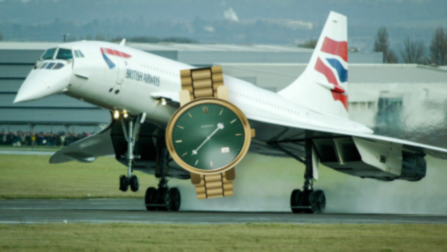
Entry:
**1:38**
